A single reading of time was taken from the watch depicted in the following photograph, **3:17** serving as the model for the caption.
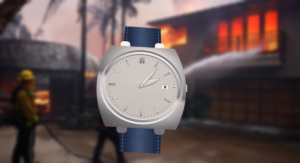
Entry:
**2:06**
